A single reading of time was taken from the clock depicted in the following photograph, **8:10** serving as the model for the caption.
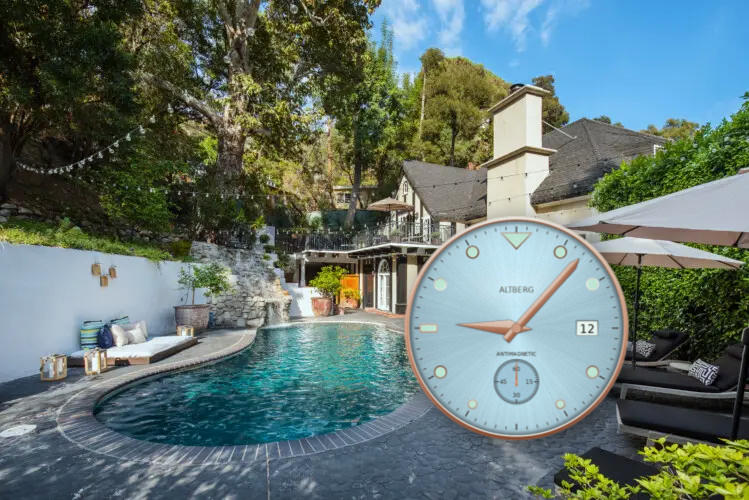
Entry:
**9:07**
